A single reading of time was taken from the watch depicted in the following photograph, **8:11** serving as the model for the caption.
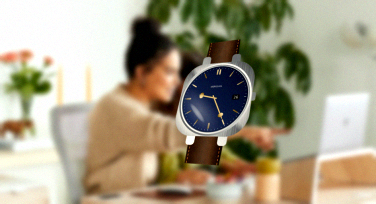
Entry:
**9:25**
